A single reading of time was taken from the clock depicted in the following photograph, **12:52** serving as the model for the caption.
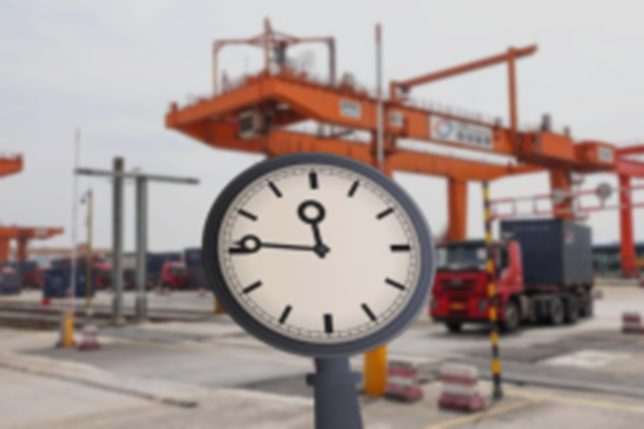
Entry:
**11:46**
